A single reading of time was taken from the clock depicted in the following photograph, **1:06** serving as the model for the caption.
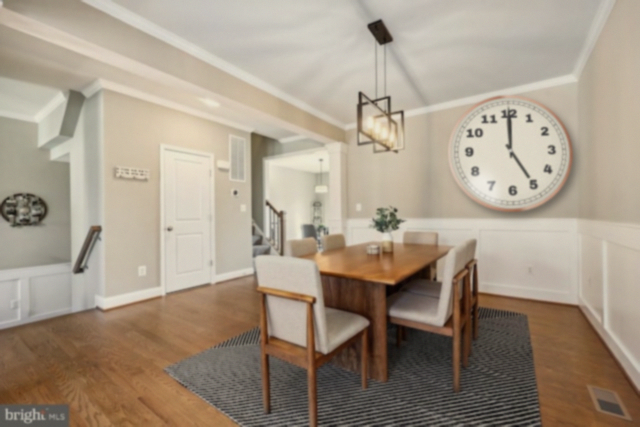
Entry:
**5:00**
